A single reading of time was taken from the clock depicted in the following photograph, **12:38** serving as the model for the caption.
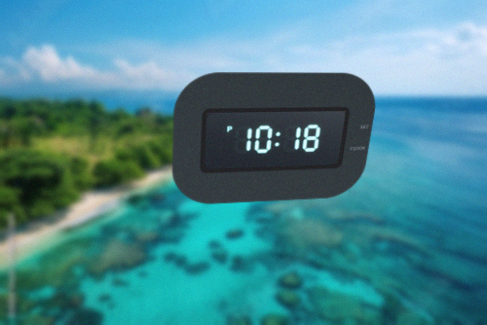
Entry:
**10:18**
